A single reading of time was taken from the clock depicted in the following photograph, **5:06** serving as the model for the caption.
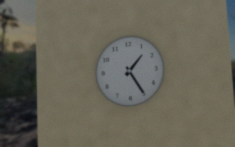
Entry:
**1:25**
